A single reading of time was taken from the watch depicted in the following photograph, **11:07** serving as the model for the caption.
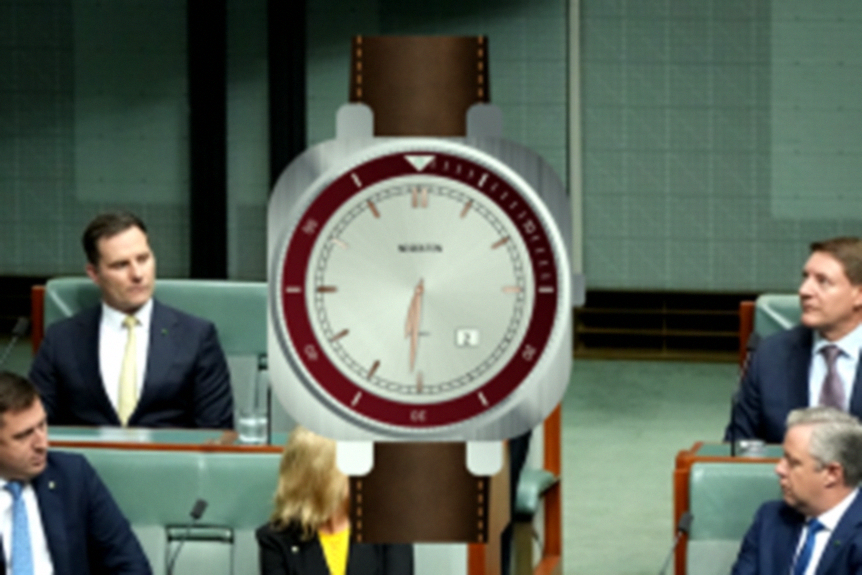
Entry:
**6:31**
